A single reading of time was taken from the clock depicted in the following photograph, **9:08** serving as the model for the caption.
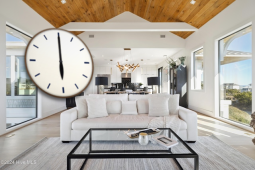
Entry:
**6:00**
